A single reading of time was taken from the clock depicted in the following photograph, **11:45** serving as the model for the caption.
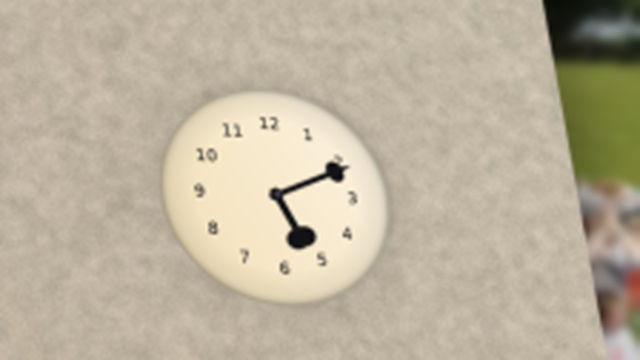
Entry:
**5:11**
